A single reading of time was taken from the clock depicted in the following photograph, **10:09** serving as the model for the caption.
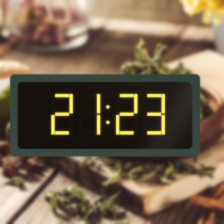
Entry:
**21:23**
